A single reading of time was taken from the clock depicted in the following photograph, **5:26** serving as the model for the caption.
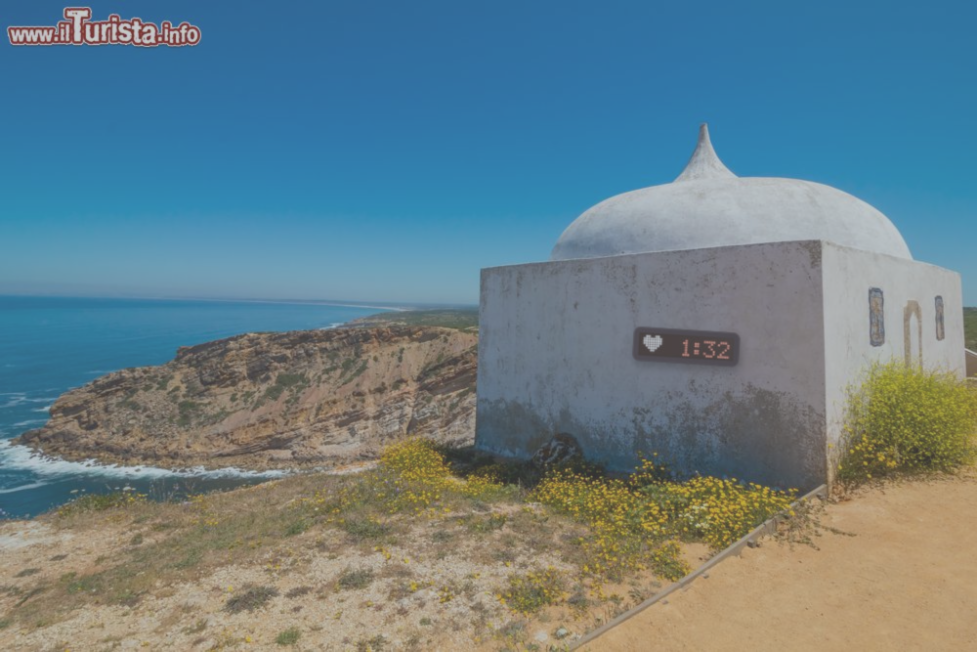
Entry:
**1:32**
